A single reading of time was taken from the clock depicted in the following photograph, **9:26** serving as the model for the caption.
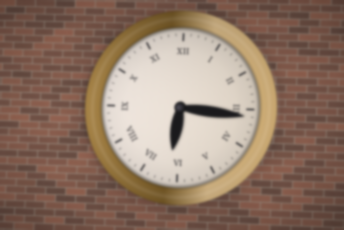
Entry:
**6:16**
